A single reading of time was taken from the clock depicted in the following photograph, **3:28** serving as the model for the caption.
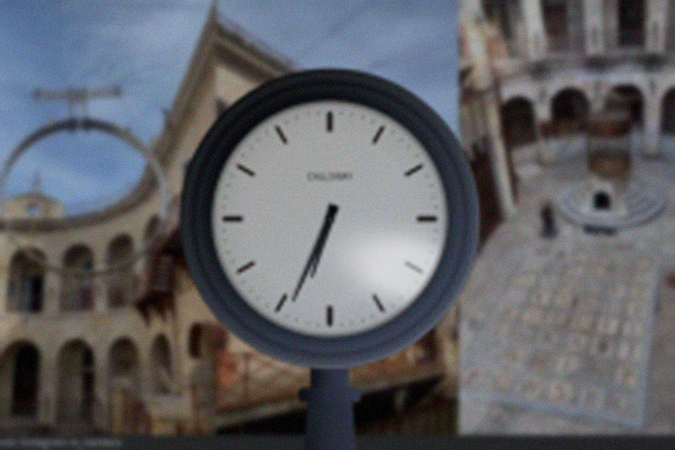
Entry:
**6:34**
